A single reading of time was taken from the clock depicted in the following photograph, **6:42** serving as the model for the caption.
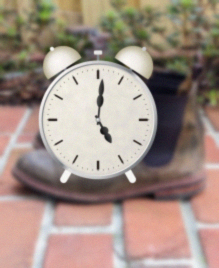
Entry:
**5:01**
